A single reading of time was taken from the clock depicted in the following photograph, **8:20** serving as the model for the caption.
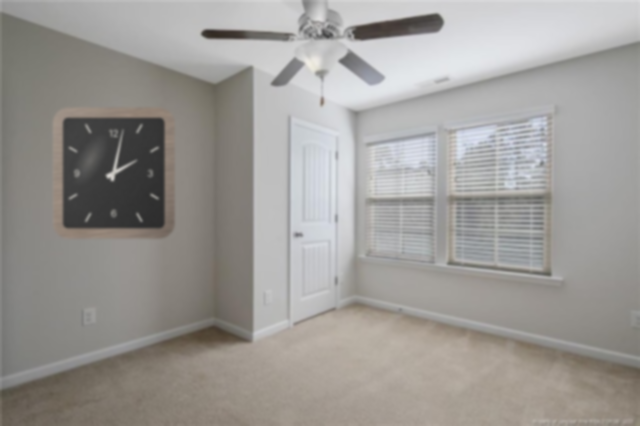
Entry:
**2:02**
